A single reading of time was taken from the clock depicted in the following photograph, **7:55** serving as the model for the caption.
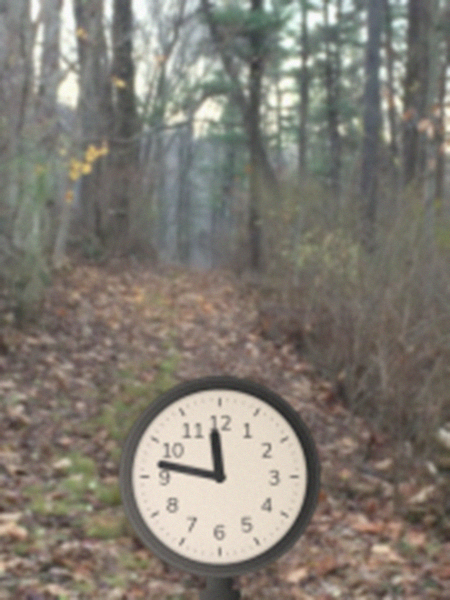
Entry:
**11:47**
